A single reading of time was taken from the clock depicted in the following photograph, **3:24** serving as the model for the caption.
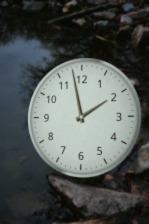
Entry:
**1:58**
